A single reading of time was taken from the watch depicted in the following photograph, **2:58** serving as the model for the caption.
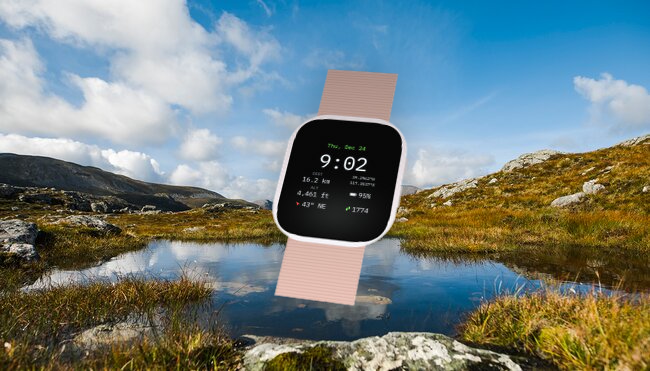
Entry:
**9:02**
